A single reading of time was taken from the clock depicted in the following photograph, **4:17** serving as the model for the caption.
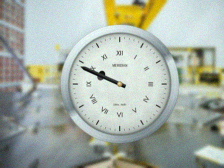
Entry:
**9:49**
